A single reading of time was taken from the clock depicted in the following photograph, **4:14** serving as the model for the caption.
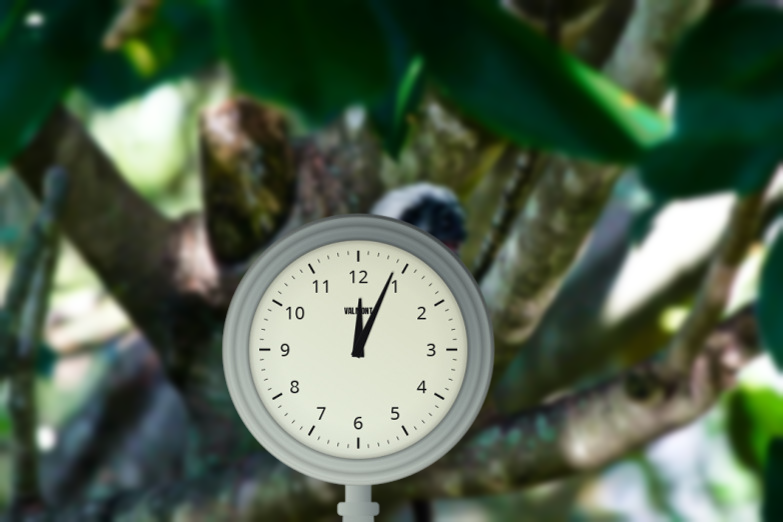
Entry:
**12:04**
